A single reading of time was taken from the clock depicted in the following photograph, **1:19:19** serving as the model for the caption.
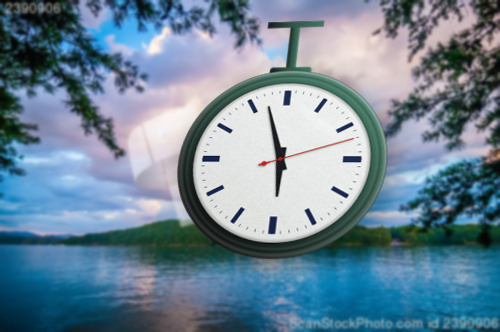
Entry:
**5:57:12**
